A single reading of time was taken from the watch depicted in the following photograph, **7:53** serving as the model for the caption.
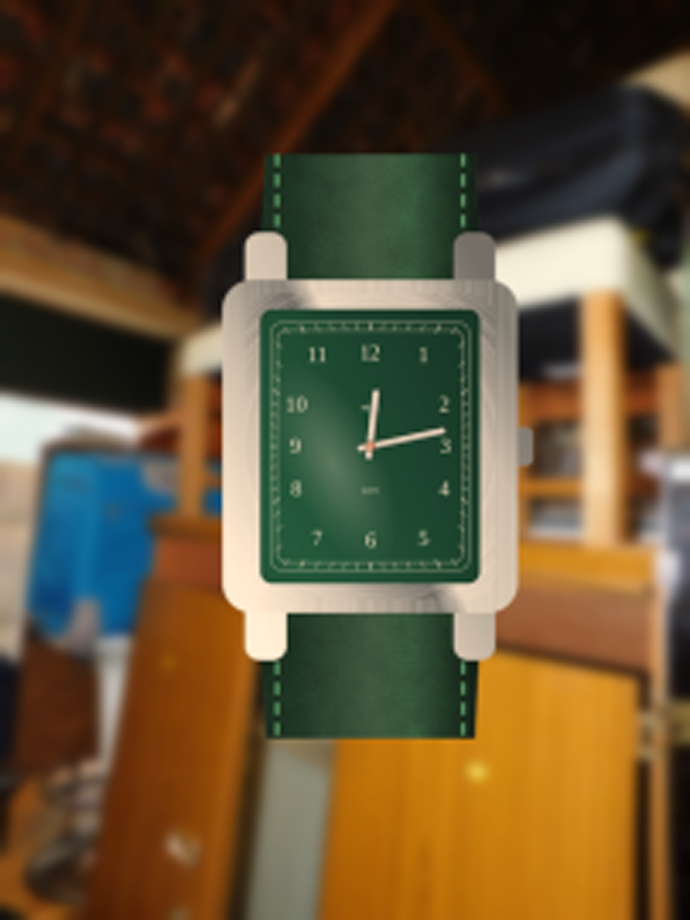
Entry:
**12:13**
